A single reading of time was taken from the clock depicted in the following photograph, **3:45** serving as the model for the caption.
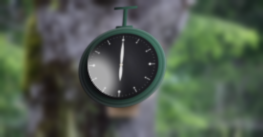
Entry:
**6:00**
